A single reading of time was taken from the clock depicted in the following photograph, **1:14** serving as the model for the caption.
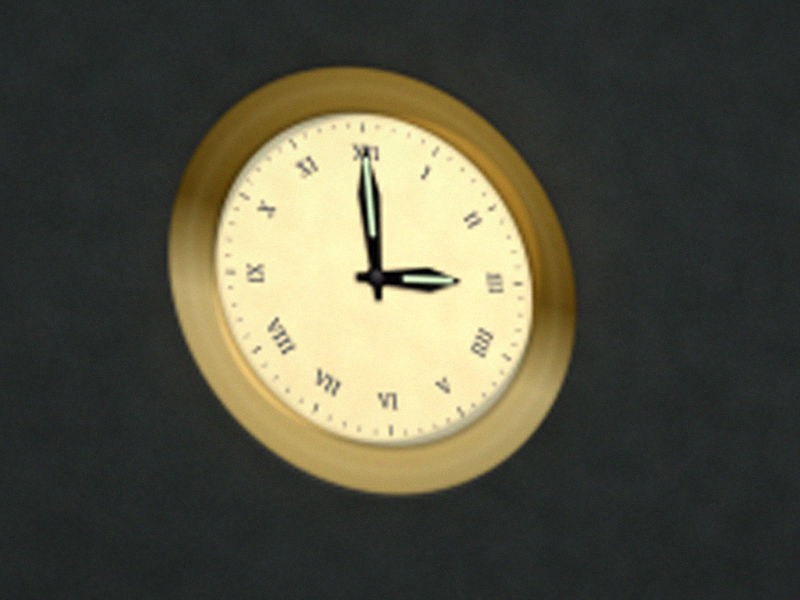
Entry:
**3:00**
